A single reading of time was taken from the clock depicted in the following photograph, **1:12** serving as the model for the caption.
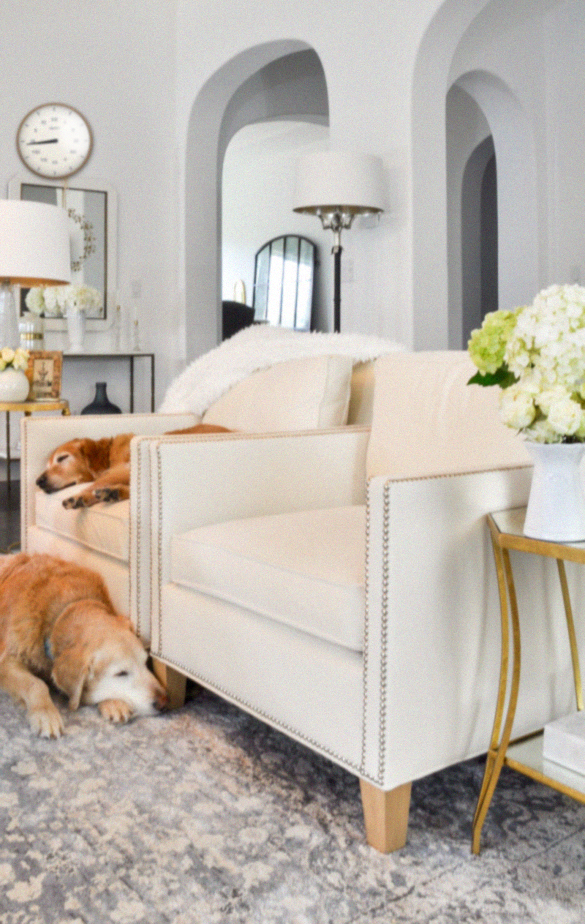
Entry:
**8:44**
